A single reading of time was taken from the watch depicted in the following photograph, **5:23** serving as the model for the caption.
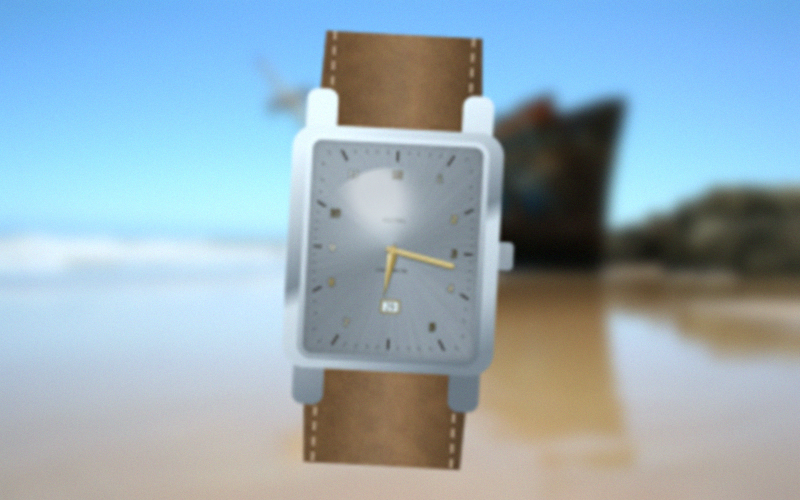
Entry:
**6:17**
